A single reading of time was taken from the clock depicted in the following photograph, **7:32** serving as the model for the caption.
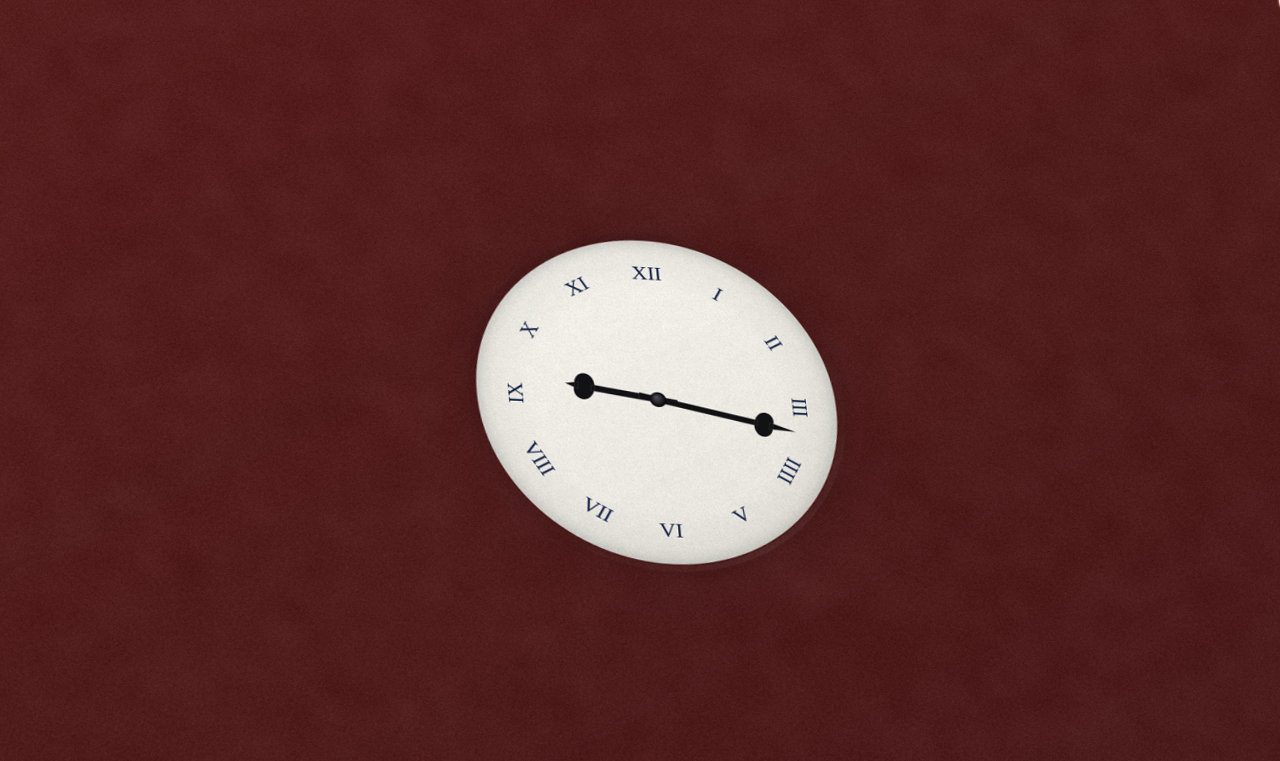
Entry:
**9:17**
